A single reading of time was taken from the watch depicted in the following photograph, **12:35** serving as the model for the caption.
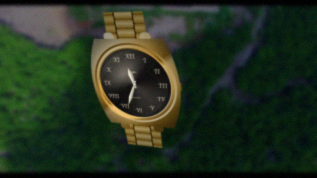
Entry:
**11:34**
